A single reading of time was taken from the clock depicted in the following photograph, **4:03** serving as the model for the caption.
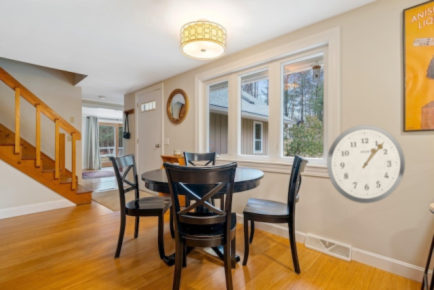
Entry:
**1:07**
